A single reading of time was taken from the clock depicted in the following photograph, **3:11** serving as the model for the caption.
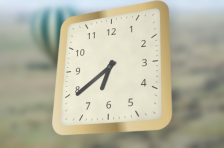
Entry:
**6:39**
